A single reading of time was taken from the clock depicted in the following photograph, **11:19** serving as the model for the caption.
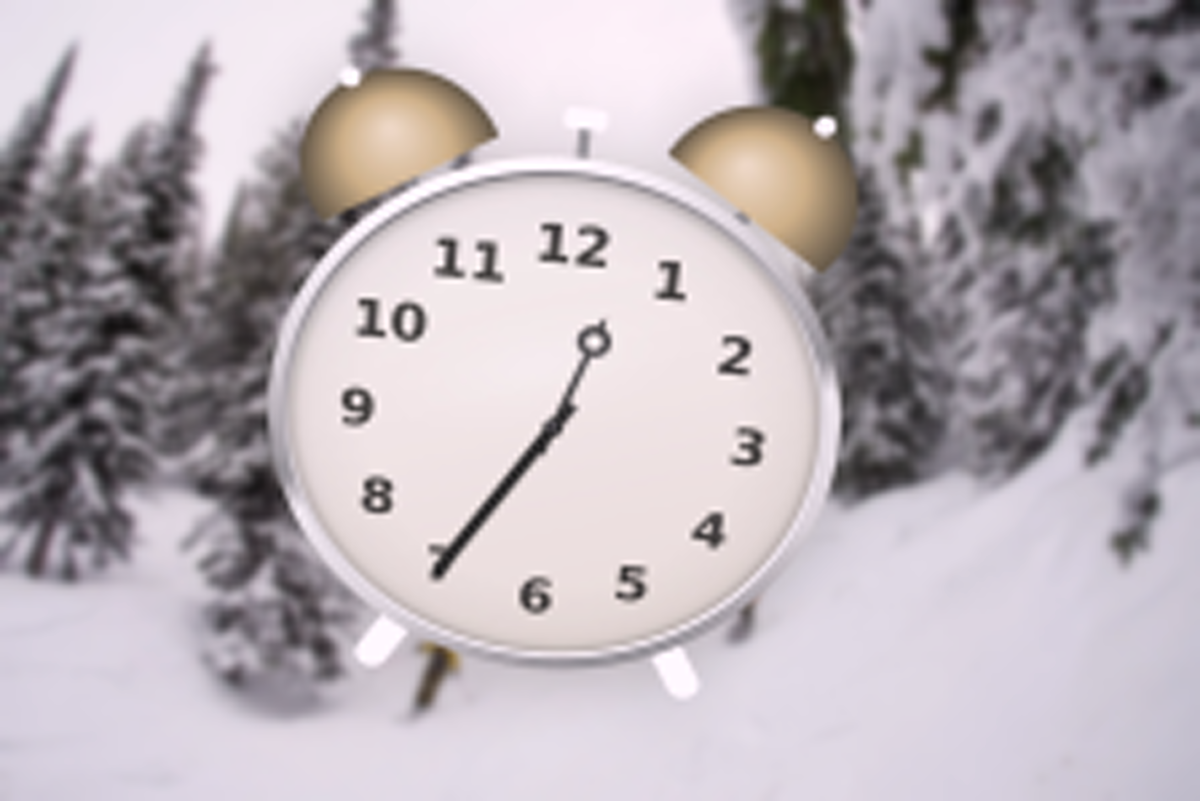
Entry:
**12:35**
